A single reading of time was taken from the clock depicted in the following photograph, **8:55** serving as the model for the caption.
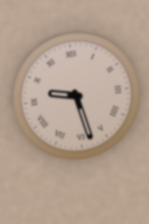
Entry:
**9:28**
